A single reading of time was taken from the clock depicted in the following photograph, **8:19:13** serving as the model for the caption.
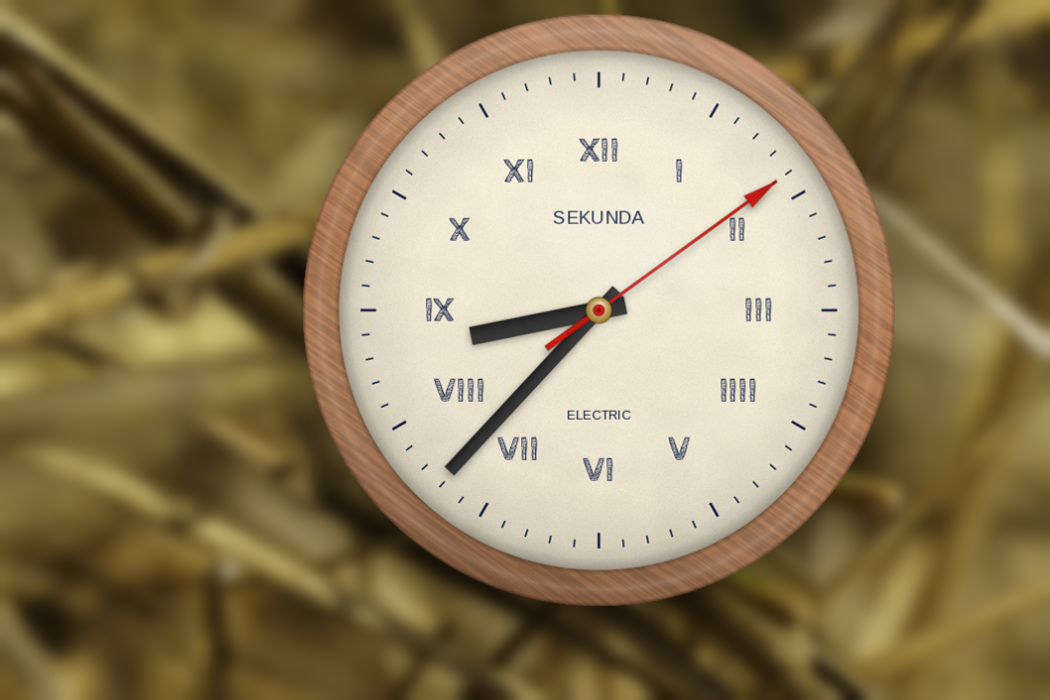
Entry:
**8:37:09**
